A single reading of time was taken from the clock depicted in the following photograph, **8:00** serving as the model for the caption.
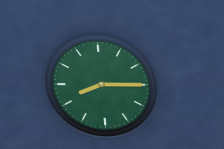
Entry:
**8:15**
